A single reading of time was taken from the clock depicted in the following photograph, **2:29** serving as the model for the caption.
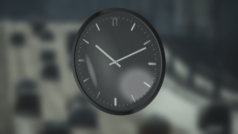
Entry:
**10:11**
